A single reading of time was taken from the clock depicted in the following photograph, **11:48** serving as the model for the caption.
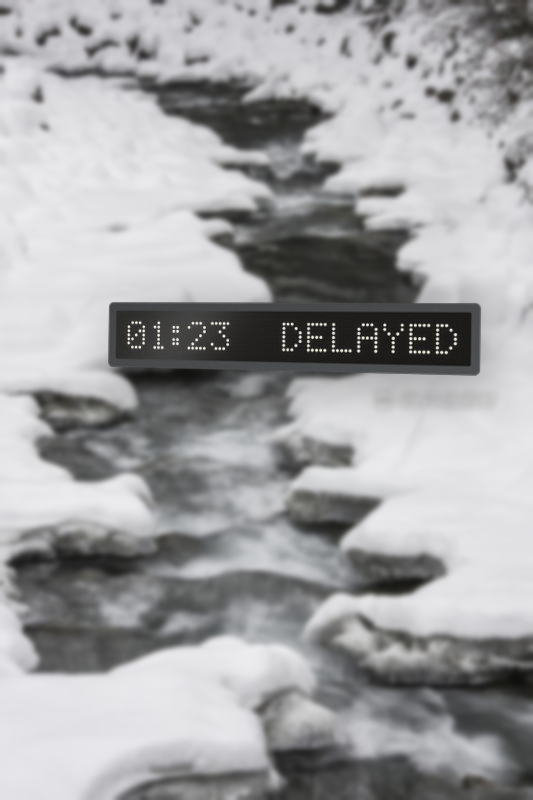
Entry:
**1:23**
